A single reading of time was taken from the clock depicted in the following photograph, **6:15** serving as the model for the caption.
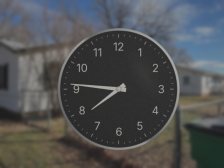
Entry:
**7:46**
